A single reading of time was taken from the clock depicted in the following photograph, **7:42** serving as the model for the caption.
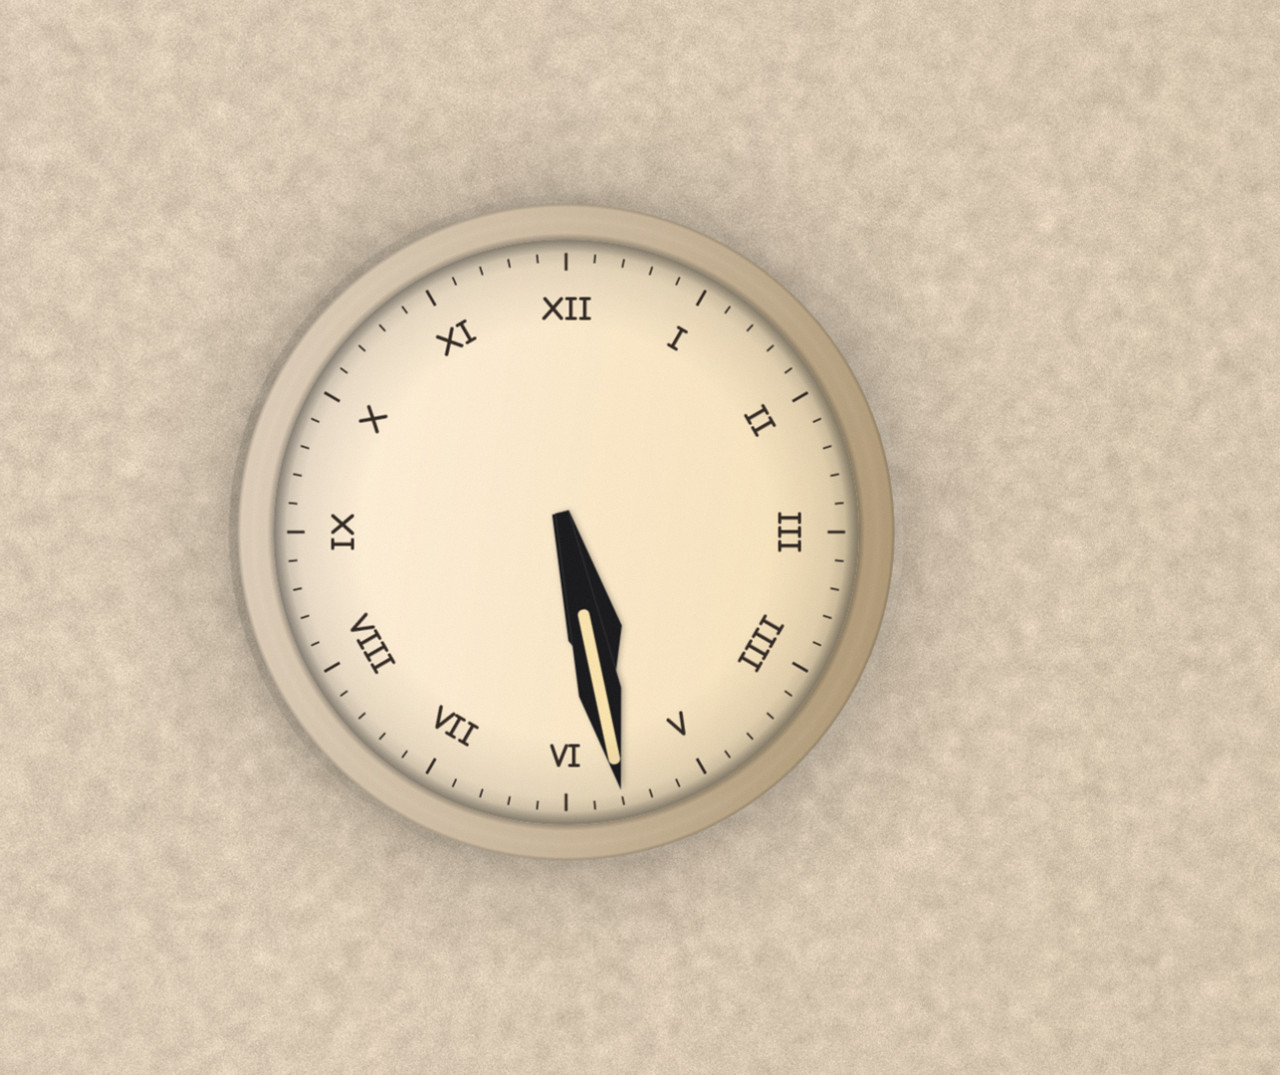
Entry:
**5:28**
